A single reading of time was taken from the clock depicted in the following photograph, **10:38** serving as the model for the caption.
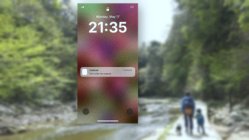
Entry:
**21:35**
